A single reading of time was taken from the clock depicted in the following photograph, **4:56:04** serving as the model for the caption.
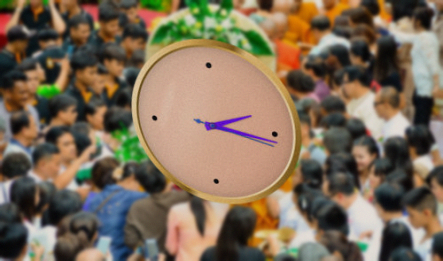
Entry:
**2:16:17**
